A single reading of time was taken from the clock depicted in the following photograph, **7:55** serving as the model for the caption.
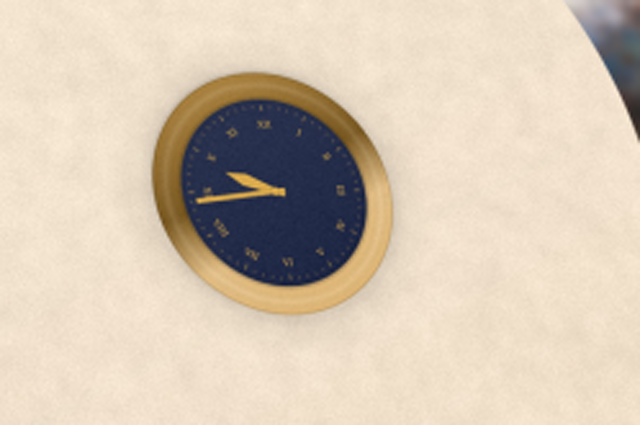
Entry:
**9:44**
